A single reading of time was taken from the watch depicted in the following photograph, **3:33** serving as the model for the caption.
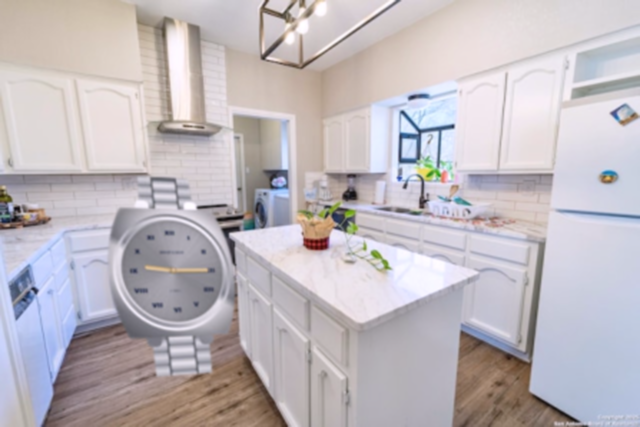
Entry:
**9:15**
